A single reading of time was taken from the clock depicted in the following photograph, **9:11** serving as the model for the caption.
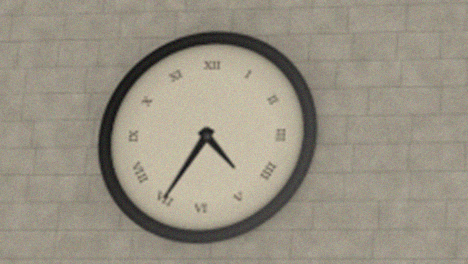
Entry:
**4:35**
